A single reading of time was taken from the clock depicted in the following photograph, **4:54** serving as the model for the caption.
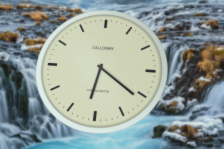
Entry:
**6:21**
